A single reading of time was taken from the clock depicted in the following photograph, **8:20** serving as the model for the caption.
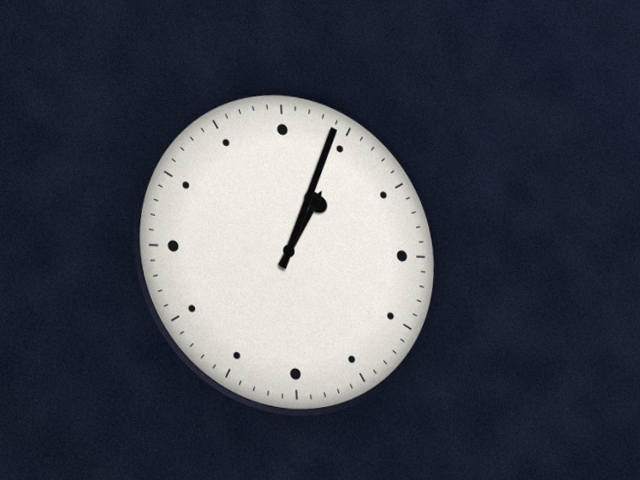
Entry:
**1:04**
